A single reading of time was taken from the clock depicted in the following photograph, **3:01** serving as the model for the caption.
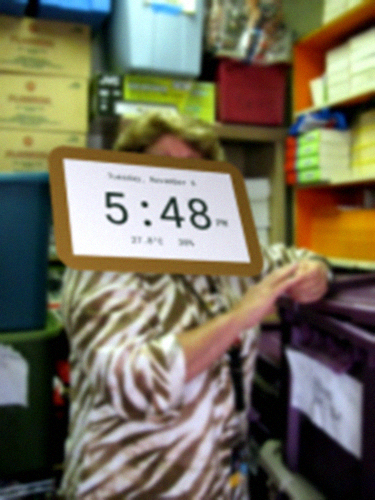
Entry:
**5:48**
